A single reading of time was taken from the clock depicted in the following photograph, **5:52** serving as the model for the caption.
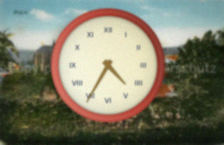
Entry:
**4:35**
